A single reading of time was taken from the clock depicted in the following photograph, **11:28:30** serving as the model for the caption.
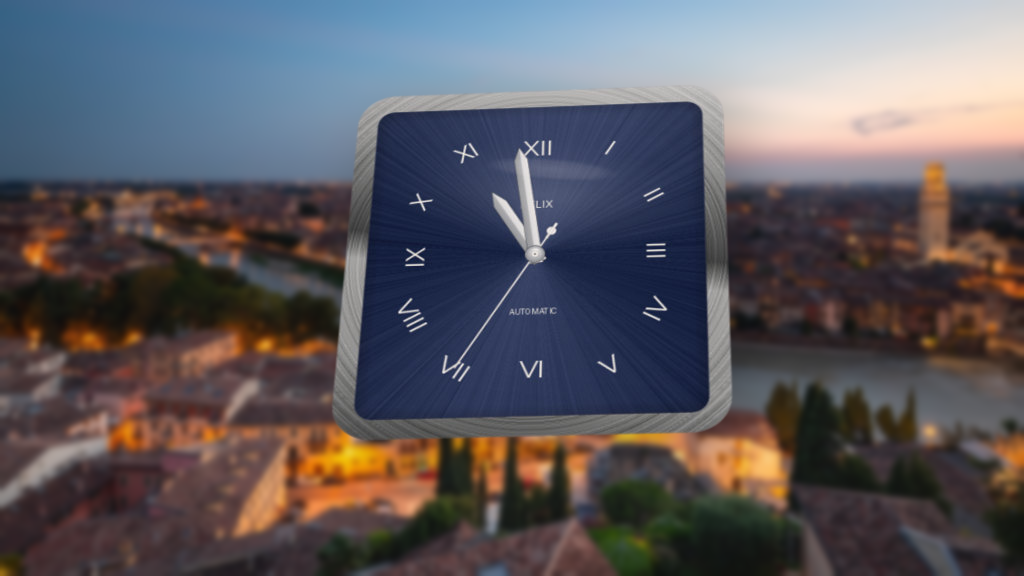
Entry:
**10:58:35**
